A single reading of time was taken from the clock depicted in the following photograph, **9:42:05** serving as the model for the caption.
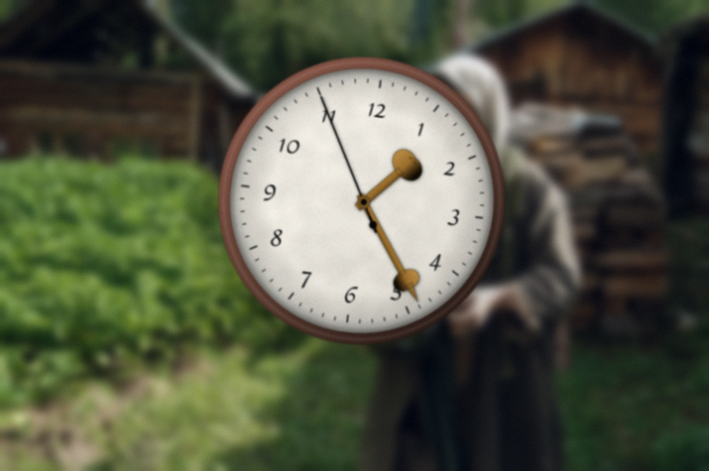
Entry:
**1:23:55**
